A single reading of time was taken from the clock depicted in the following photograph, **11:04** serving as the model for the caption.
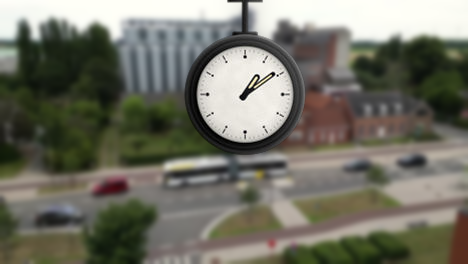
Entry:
**1:09**
